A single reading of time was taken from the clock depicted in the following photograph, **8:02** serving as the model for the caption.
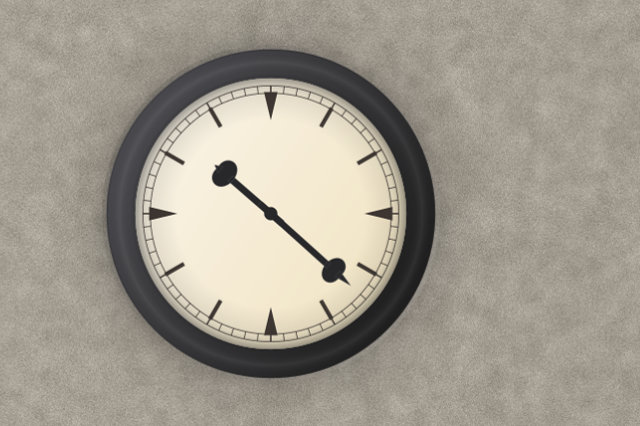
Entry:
**10:22**
